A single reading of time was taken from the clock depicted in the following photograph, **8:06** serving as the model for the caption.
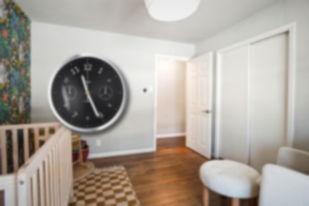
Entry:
**11:26**
